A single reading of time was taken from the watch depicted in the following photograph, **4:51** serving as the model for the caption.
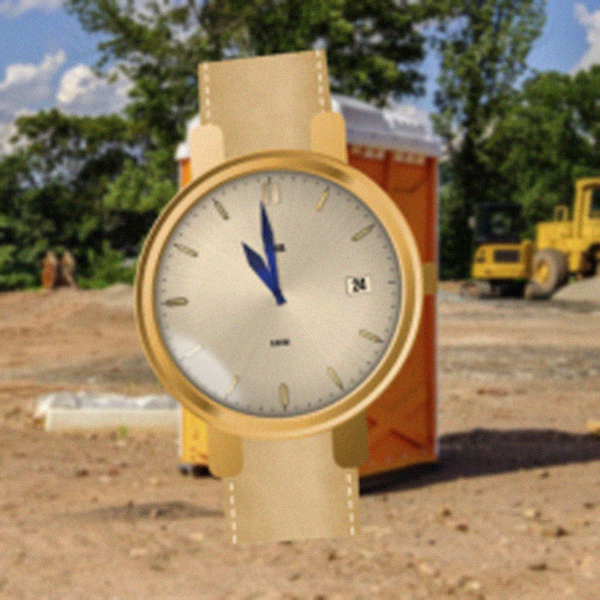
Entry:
**10:59**
